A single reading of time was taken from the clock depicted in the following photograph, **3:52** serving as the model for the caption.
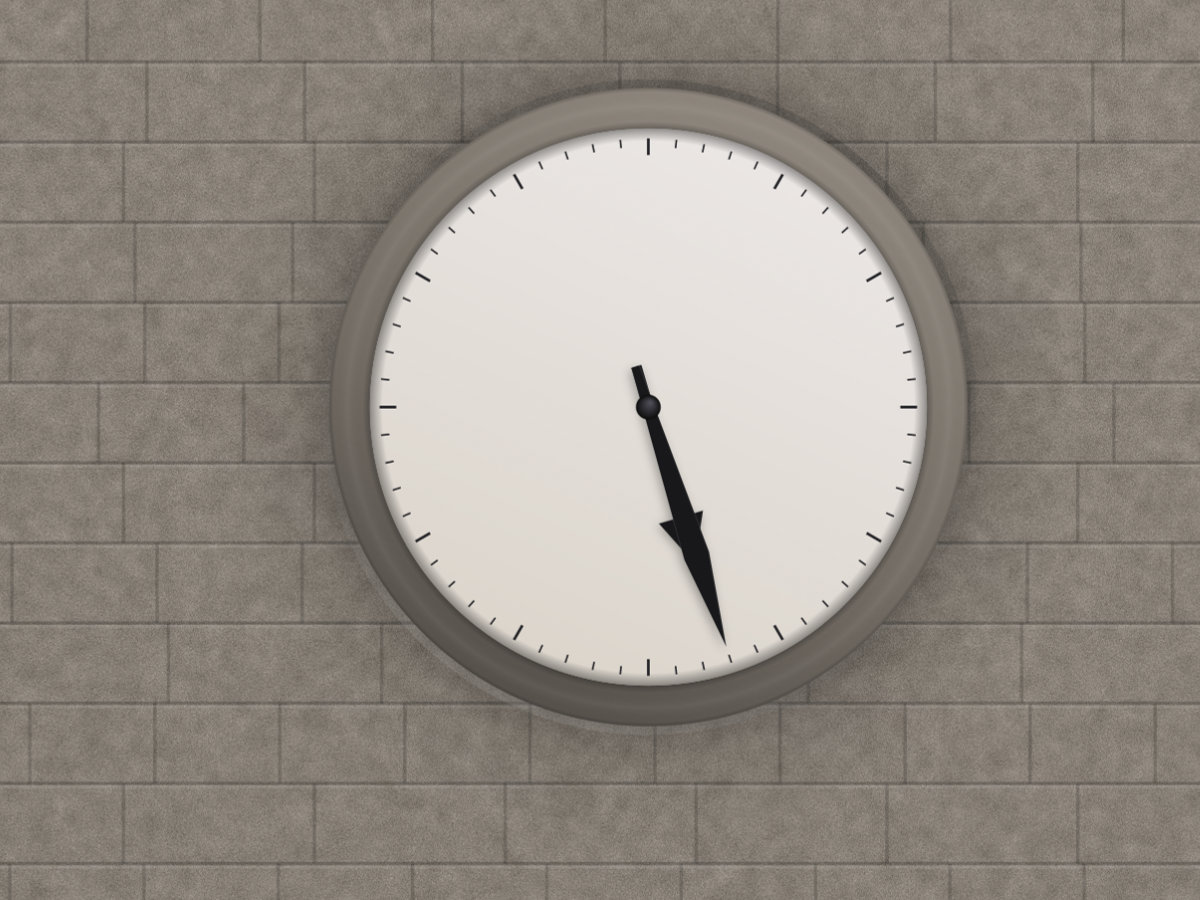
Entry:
**5:27**
